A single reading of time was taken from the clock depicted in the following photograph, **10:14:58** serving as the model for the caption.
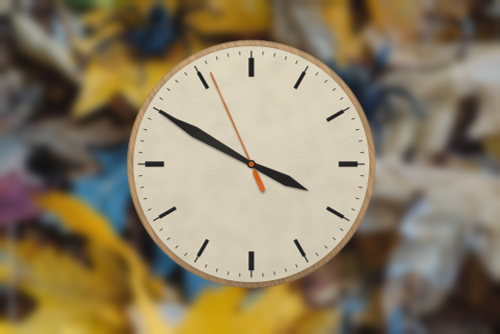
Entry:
**3:49:56**
